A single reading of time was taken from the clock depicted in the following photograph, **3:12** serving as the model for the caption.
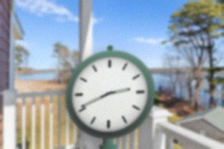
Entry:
**2:41**
